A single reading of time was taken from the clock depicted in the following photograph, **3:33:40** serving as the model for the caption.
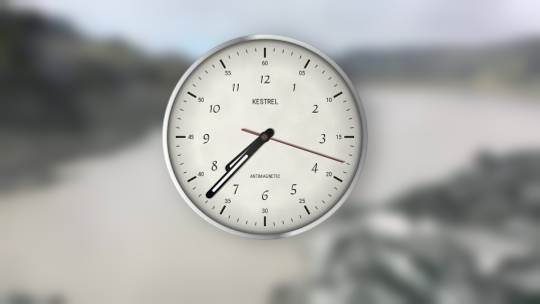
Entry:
**7:37:18**
